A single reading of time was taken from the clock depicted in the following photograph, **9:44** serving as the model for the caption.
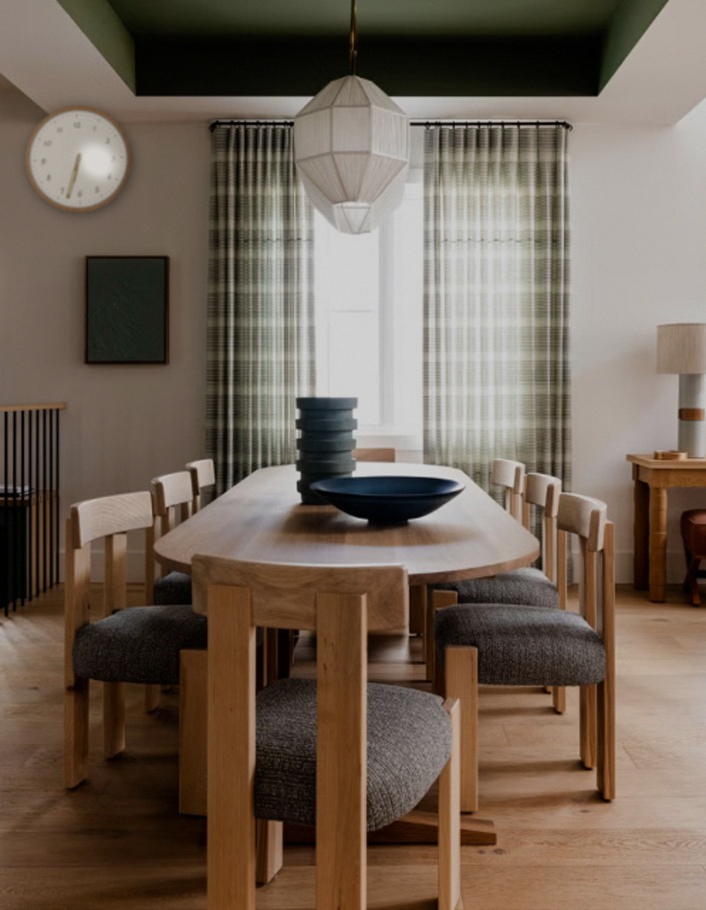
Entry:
**6:33**
